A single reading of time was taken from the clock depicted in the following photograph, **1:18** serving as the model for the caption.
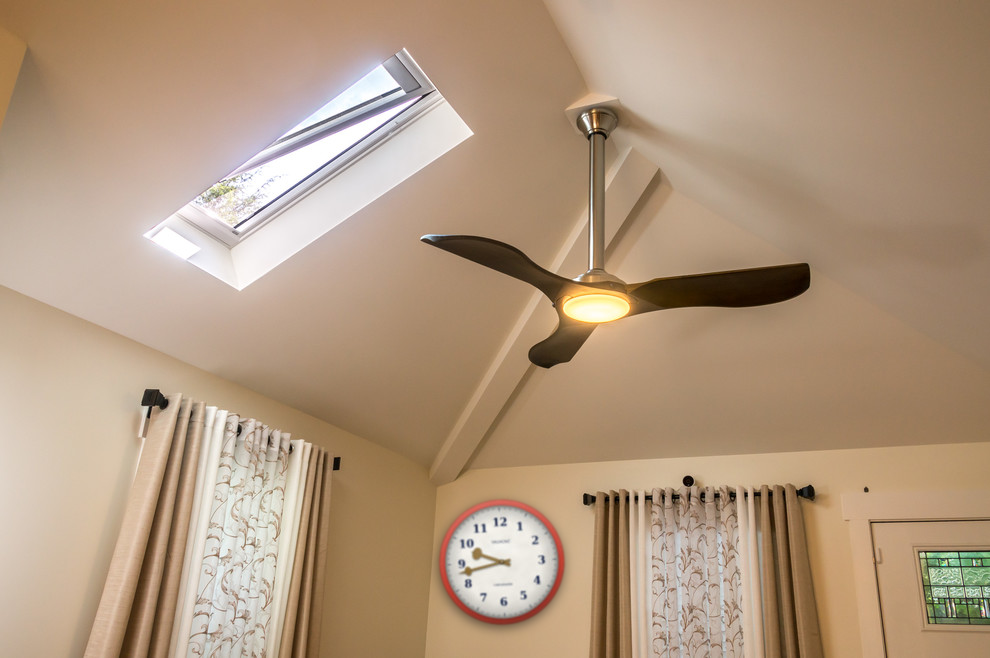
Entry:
**9:43**
